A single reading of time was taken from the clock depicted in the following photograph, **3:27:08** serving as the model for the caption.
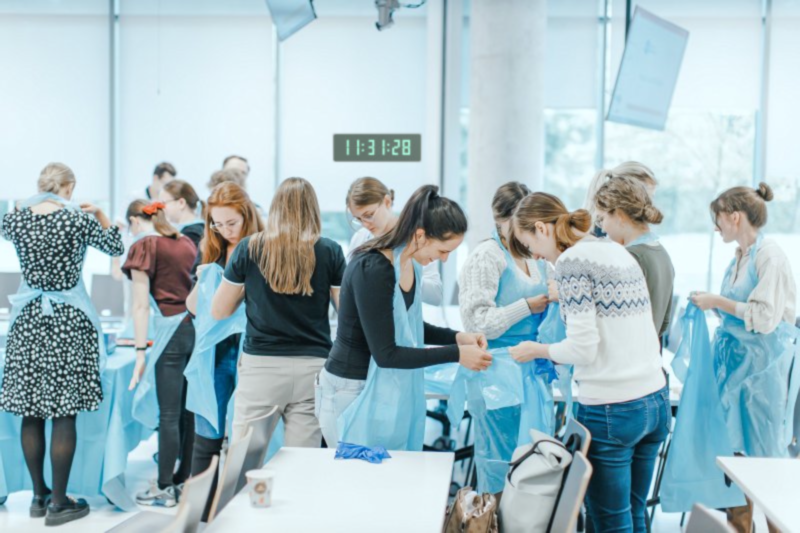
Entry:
**11:31:28**
